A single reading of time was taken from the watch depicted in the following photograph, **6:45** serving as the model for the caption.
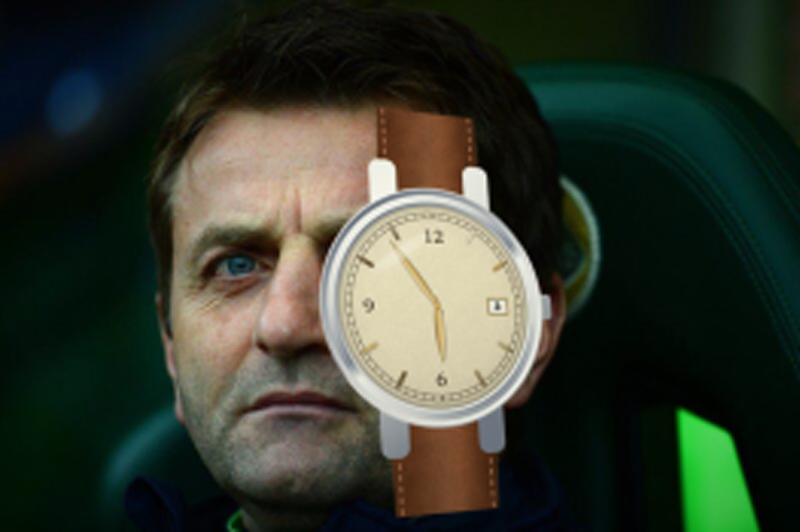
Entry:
**5:54**
